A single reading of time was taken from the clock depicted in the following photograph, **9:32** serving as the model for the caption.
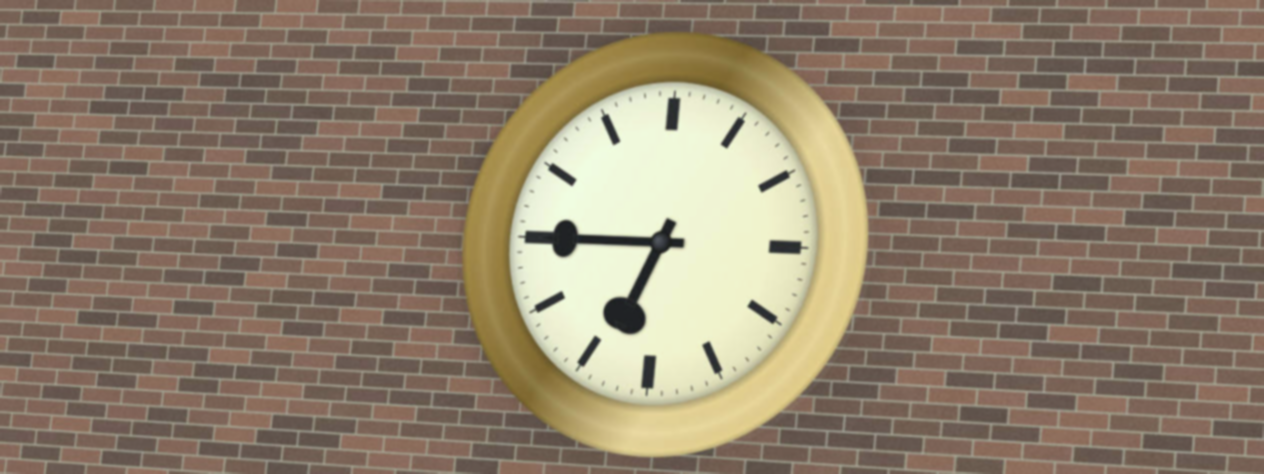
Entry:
**6:45**
